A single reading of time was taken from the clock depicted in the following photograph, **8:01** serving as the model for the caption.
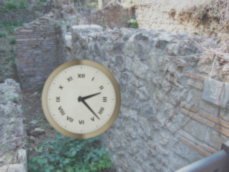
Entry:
**2:23**
